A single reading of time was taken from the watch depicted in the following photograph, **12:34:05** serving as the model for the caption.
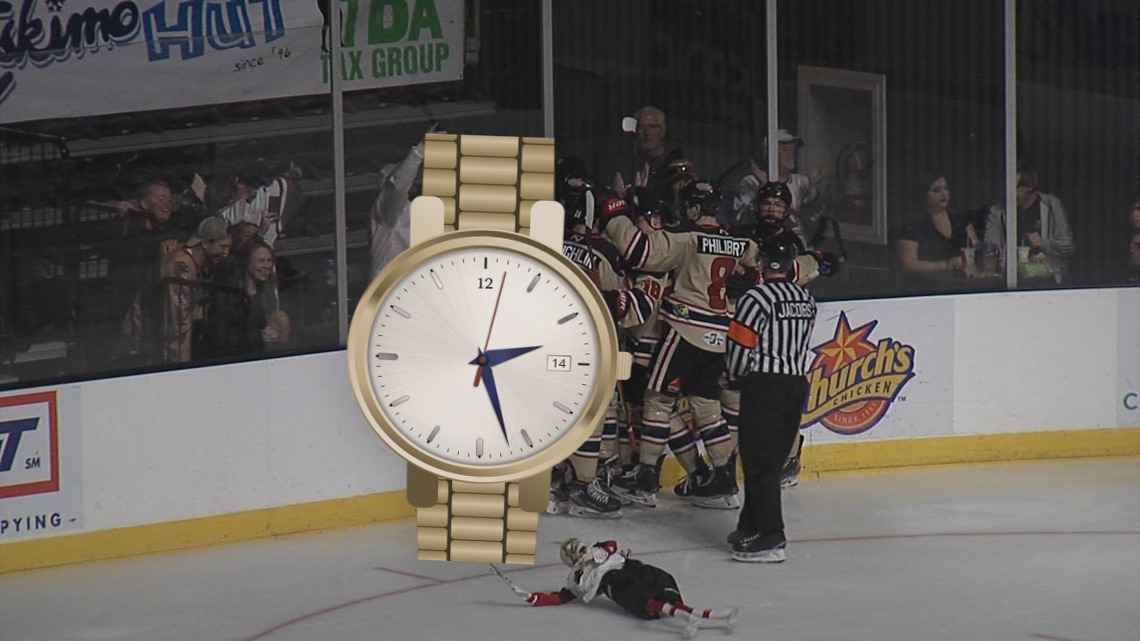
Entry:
**2:27:02**
